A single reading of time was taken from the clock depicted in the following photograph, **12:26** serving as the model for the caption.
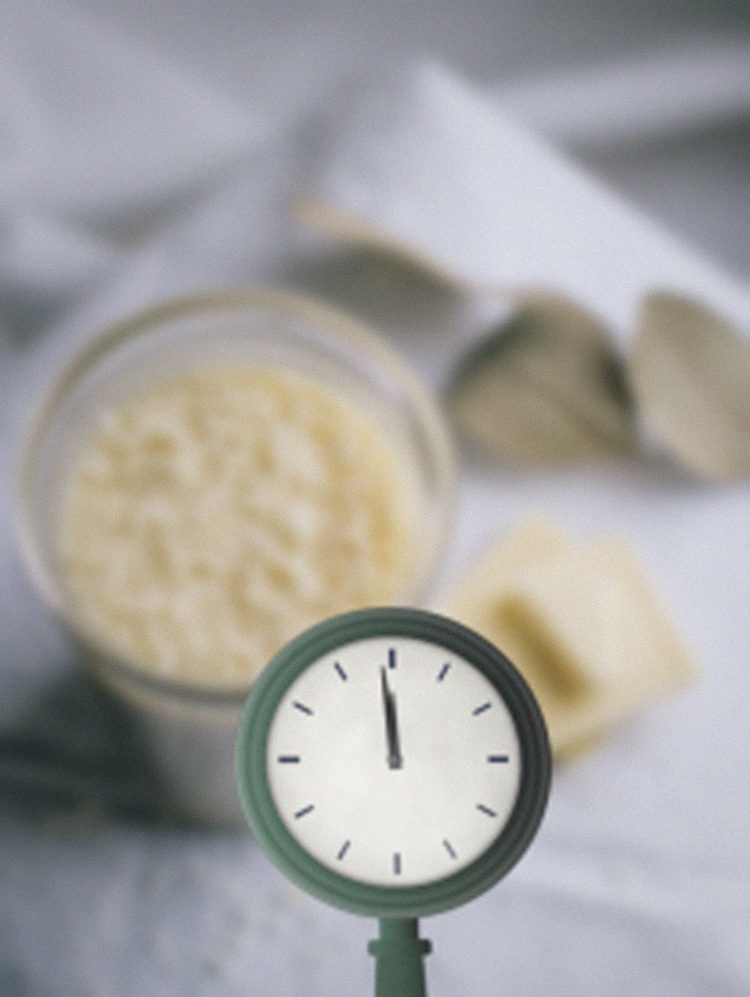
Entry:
**11:59**
